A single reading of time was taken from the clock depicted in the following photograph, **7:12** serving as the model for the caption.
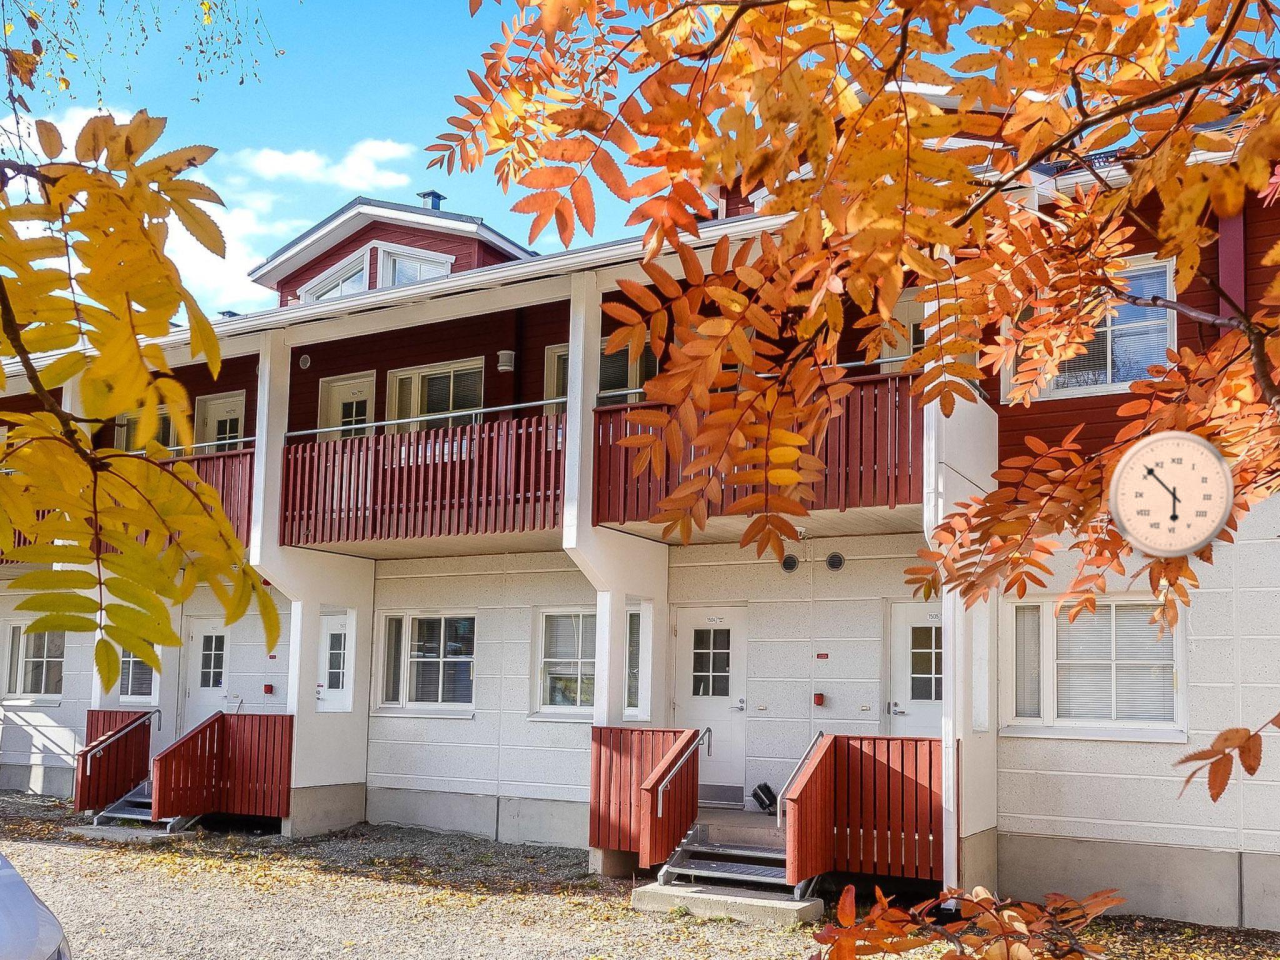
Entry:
**5:52**
